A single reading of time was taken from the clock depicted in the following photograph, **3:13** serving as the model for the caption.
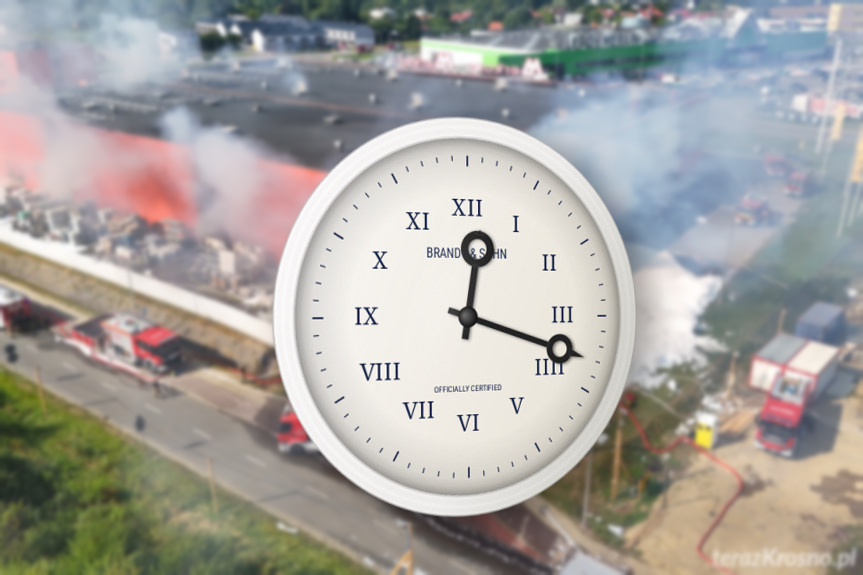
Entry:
**12:18**
